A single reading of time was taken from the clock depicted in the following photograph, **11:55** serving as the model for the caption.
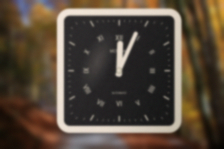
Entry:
**12:04**
